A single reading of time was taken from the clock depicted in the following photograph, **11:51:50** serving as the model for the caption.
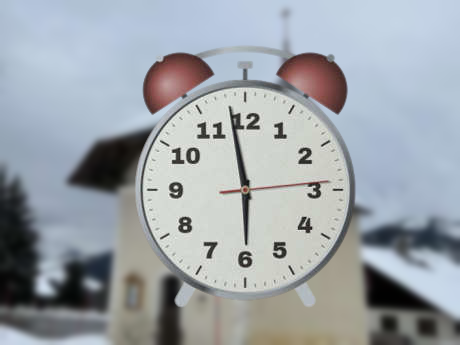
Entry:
**5:58:14**
